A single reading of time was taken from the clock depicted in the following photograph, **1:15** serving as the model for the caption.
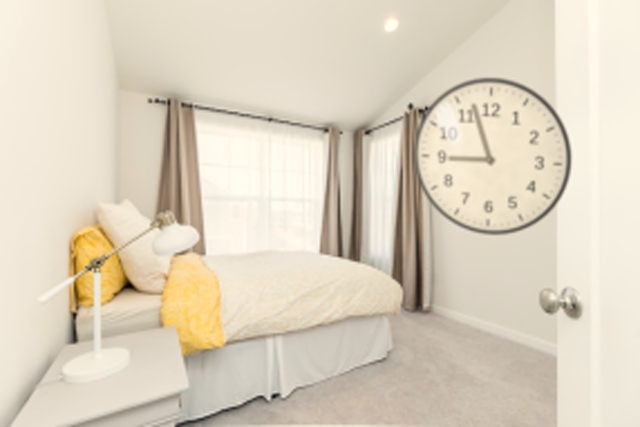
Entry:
**8:57**
